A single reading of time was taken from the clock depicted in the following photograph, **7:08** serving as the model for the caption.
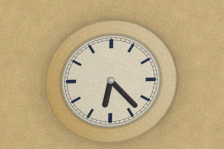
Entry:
**6:23**
